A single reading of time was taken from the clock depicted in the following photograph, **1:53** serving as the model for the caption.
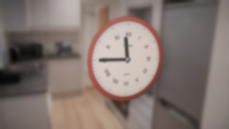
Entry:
**11:45**
